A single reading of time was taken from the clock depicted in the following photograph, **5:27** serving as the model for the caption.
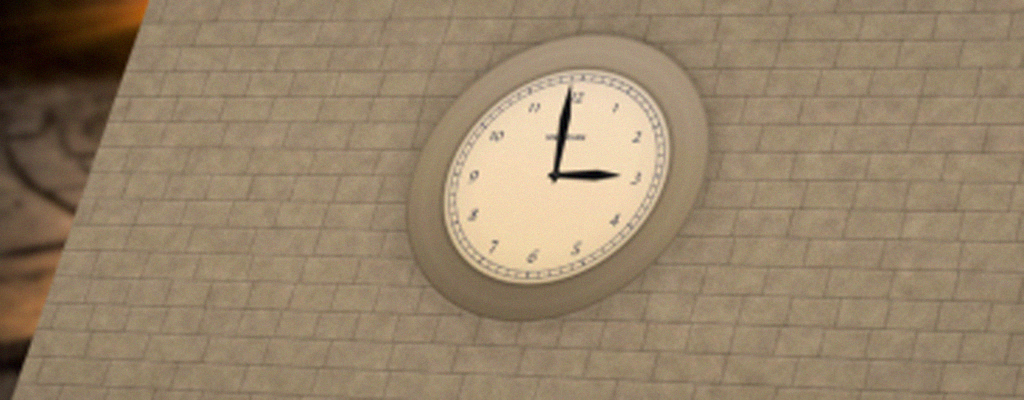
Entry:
**2:59**
